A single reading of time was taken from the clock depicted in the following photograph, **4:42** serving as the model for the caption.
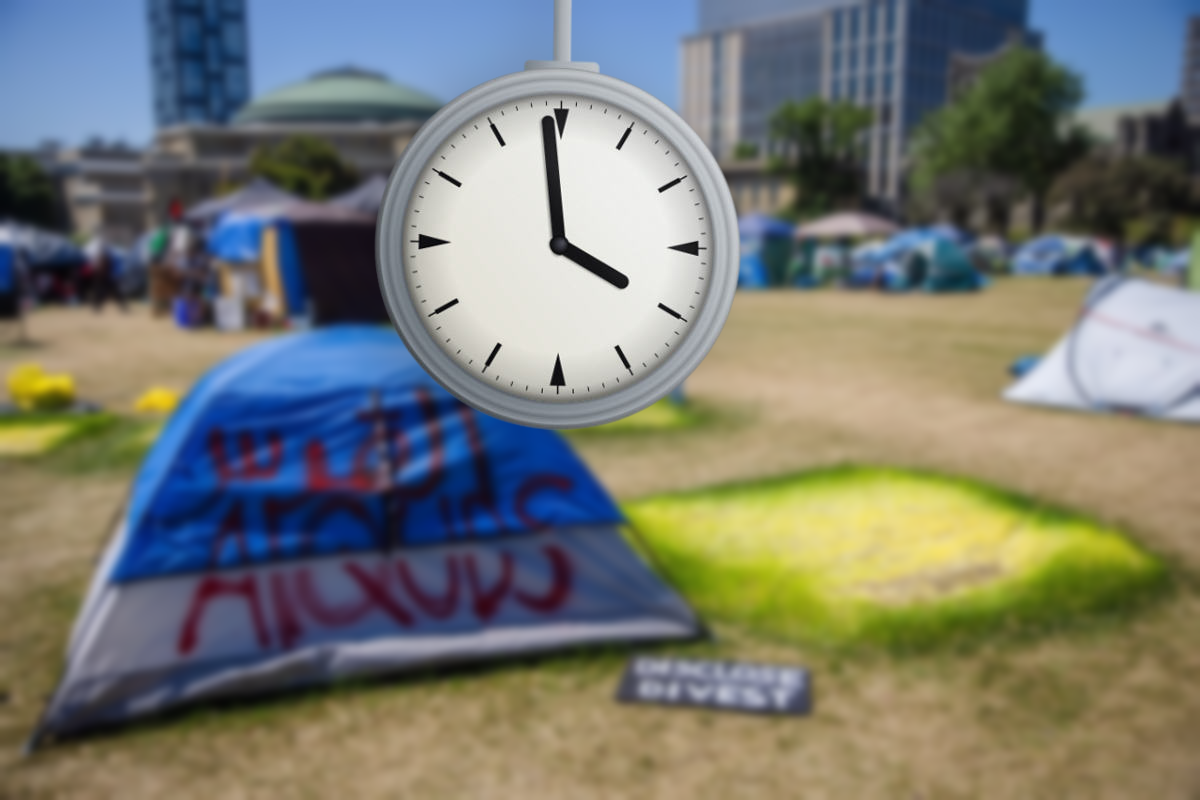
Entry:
**3:59**
